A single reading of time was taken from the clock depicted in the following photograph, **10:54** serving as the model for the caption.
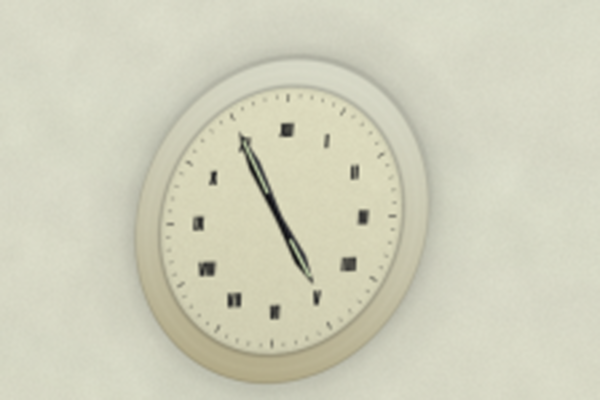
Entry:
**4:55**
